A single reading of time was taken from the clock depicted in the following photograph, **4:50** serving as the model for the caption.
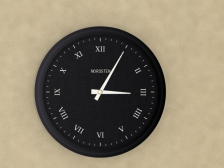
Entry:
**3:05**
